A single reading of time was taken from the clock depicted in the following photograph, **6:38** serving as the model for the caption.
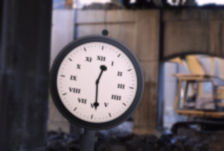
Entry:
**12:29**
